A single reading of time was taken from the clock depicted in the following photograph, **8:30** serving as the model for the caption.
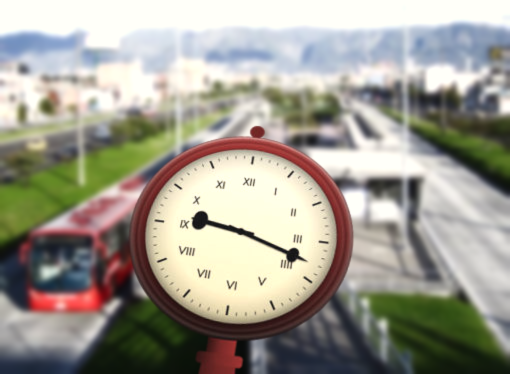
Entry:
**9:18**
